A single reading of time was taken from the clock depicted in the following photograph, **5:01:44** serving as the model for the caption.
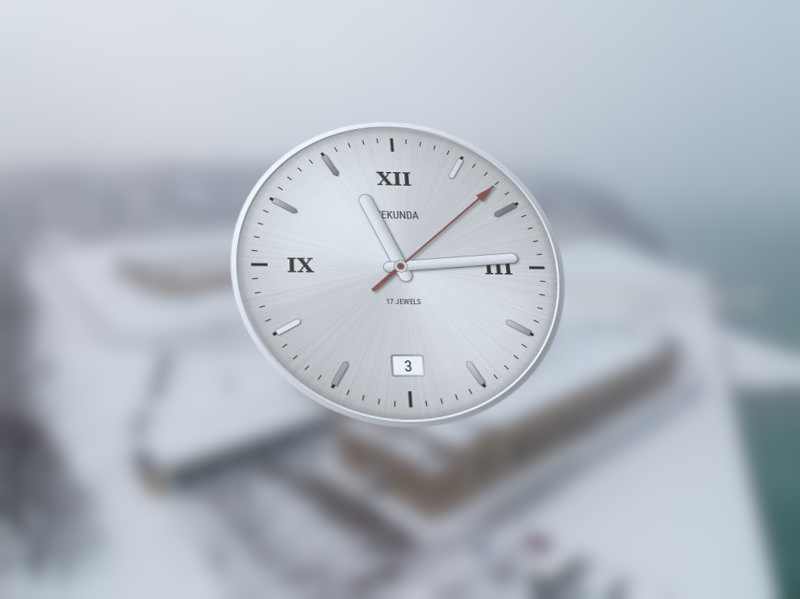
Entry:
**11:14:08**
